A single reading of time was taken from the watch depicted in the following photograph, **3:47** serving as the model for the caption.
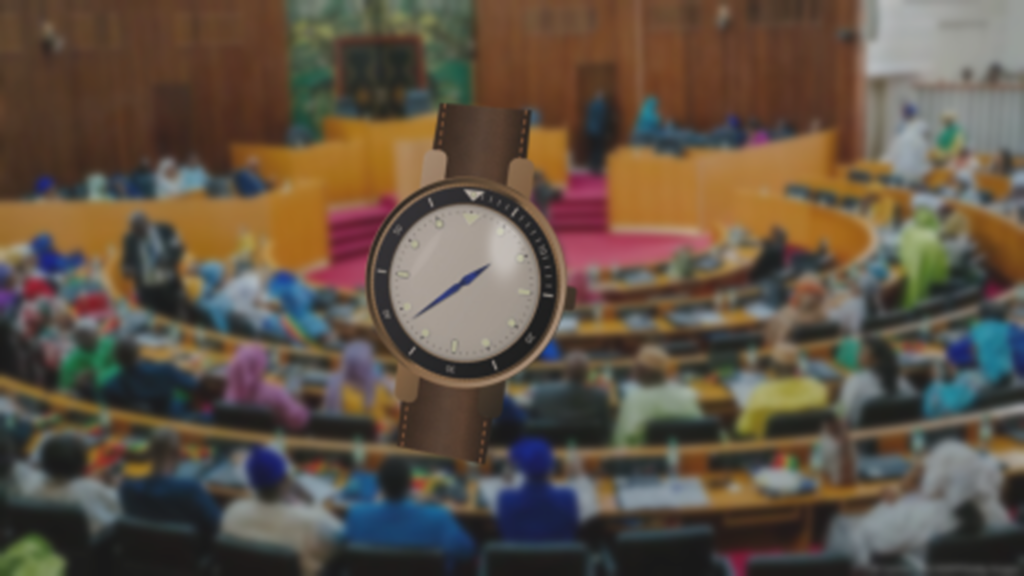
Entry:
**1:38**
